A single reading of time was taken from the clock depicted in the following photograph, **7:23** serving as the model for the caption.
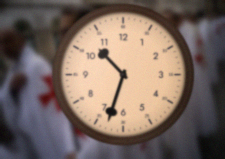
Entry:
**10:33**
